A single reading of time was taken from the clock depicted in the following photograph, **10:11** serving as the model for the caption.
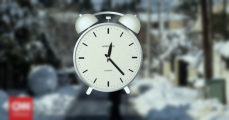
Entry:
**12:23**
